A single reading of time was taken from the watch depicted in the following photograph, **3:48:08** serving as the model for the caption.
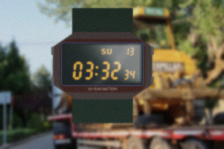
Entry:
**3:32:34**
